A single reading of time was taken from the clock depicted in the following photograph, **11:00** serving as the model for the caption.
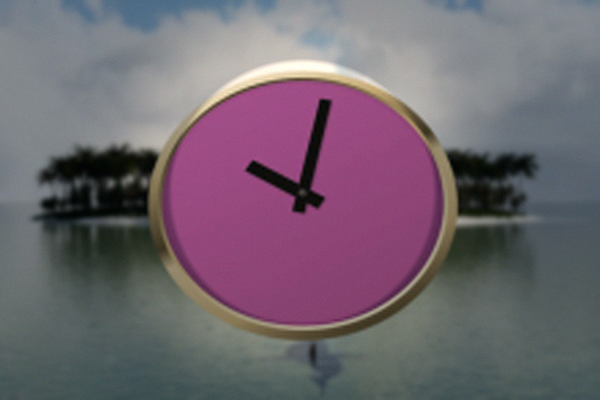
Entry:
**10:02**
